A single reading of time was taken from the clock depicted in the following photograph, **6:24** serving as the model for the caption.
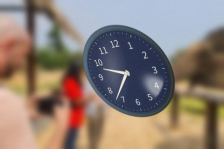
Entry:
**9:37**
